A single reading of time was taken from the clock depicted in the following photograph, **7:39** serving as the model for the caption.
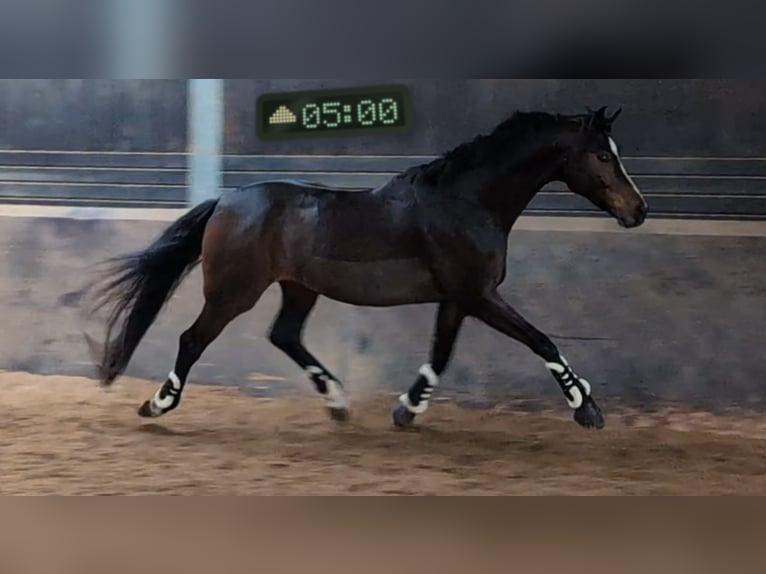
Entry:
**5:00**
